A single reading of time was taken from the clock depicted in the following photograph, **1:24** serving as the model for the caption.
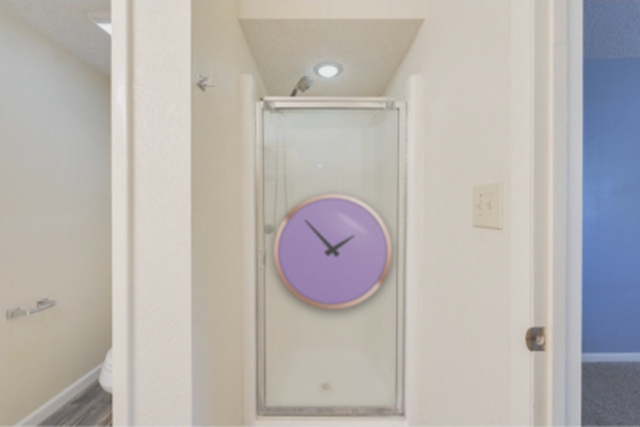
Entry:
**1:53**
